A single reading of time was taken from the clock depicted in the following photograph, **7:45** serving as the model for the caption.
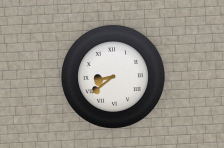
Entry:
**8:39**
